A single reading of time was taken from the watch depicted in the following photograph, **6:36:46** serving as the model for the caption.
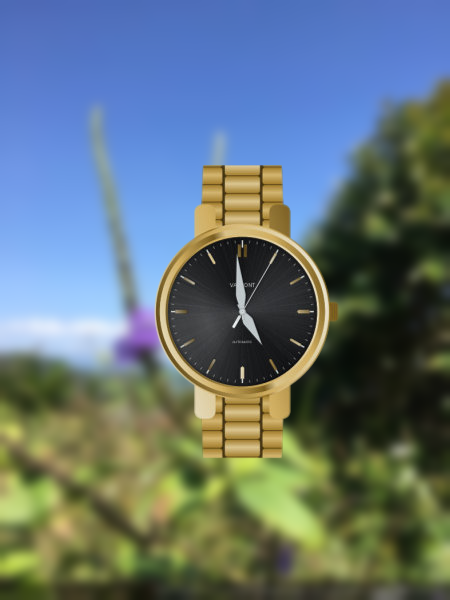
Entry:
**4:59:05**
